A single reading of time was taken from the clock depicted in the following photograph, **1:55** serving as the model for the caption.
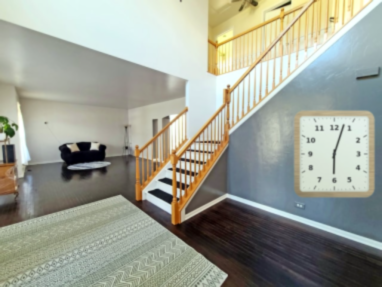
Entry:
**6:03**
